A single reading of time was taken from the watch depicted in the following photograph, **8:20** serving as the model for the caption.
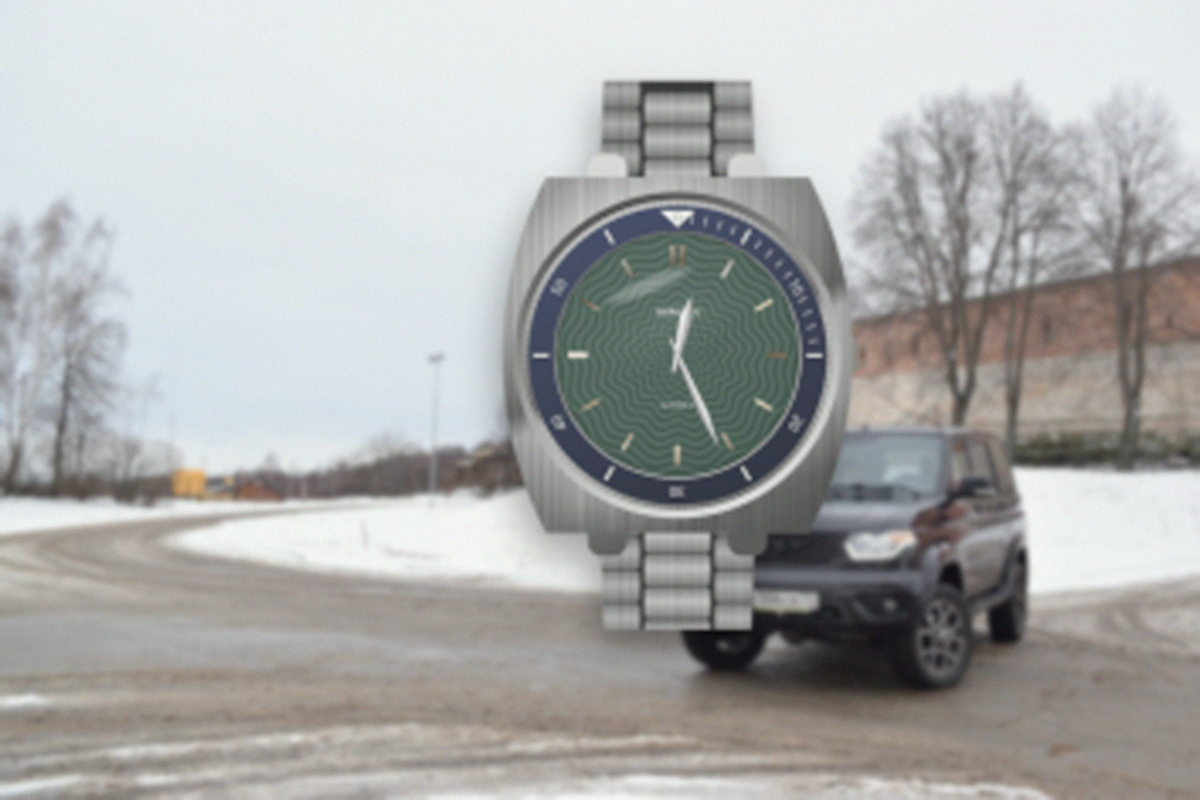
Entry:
**12:26**
